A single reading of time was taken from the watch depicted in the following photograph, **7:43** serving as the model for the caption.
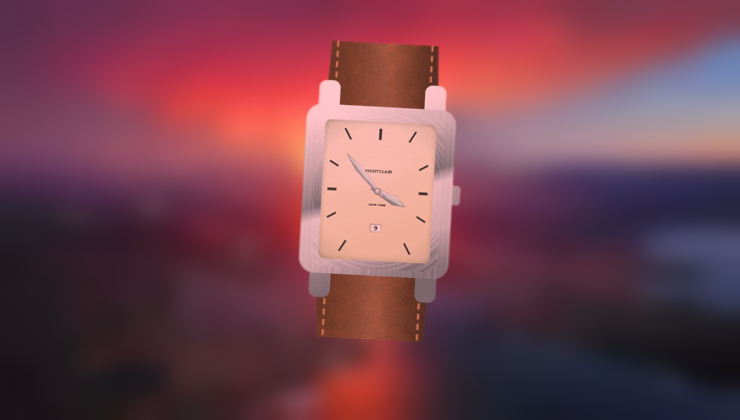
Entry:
**3:53**
